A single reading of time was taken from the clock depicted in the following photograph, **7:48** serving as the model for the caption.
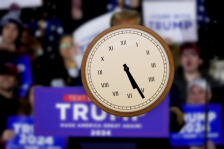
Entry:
**5:26**
